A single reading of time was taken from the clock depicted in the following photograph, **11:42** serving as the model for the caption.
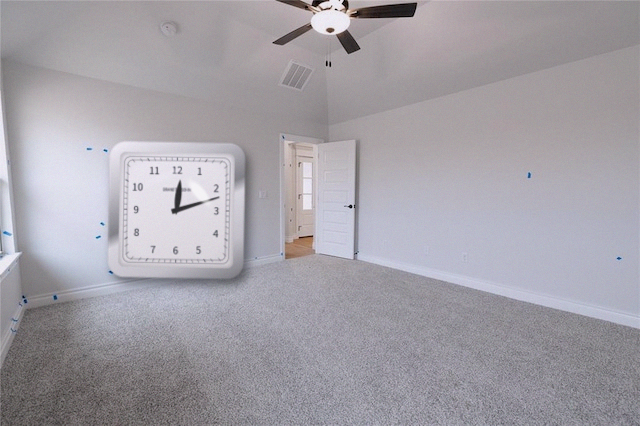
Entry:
**12:12**
